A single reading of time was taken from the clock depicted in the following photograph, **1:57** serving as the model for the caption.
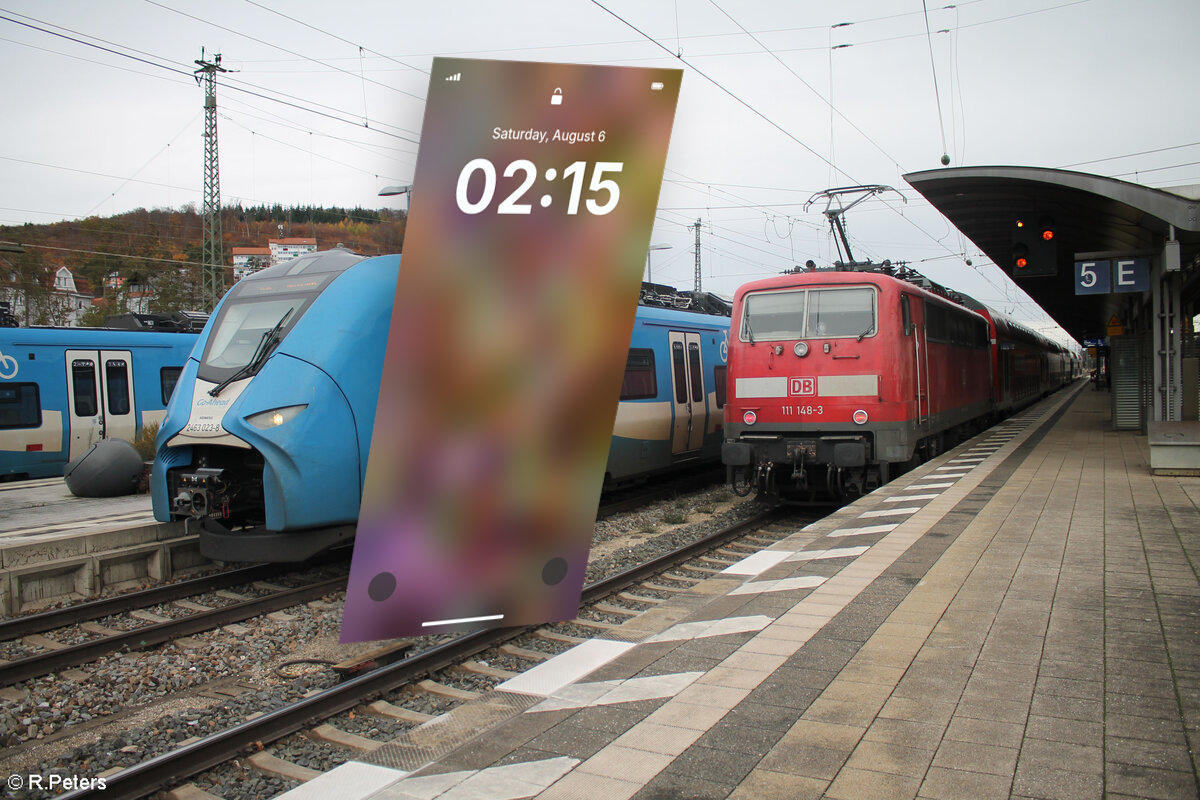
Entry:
**2:15**
